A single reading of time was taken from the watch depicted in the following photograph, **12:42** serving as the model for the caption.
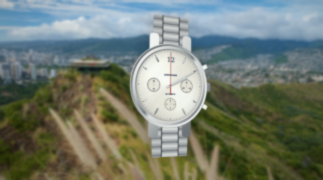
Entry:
**2:10**
